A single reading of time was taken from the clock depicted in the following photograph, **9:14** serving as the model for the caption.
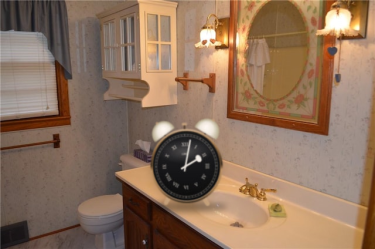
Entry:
**2:02**
